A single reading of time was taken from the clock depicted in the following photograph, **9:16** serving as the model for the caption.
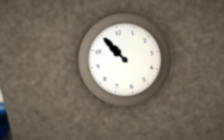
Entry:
**10:55**
